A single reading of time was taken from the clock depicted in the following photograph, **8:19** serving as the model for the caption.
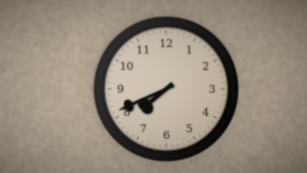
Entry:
**7:41**
